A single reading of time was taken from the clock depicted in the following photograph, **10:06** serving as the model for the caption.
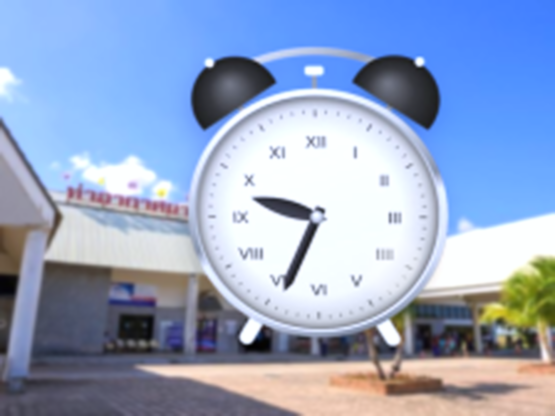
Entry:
**9:34**
